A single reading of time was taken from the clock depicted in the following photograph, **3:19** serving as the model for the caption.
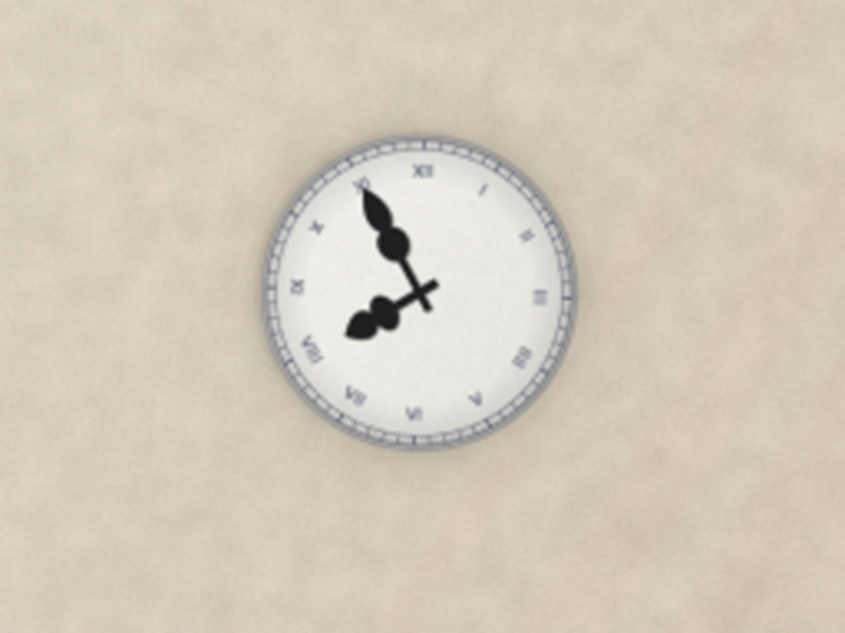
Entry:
**7:55**
